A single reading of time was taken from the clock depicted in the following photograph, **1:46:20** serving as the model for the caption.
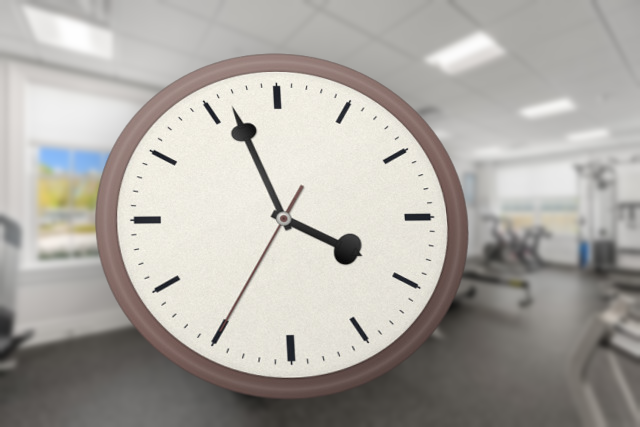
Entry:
**3:56:35**
